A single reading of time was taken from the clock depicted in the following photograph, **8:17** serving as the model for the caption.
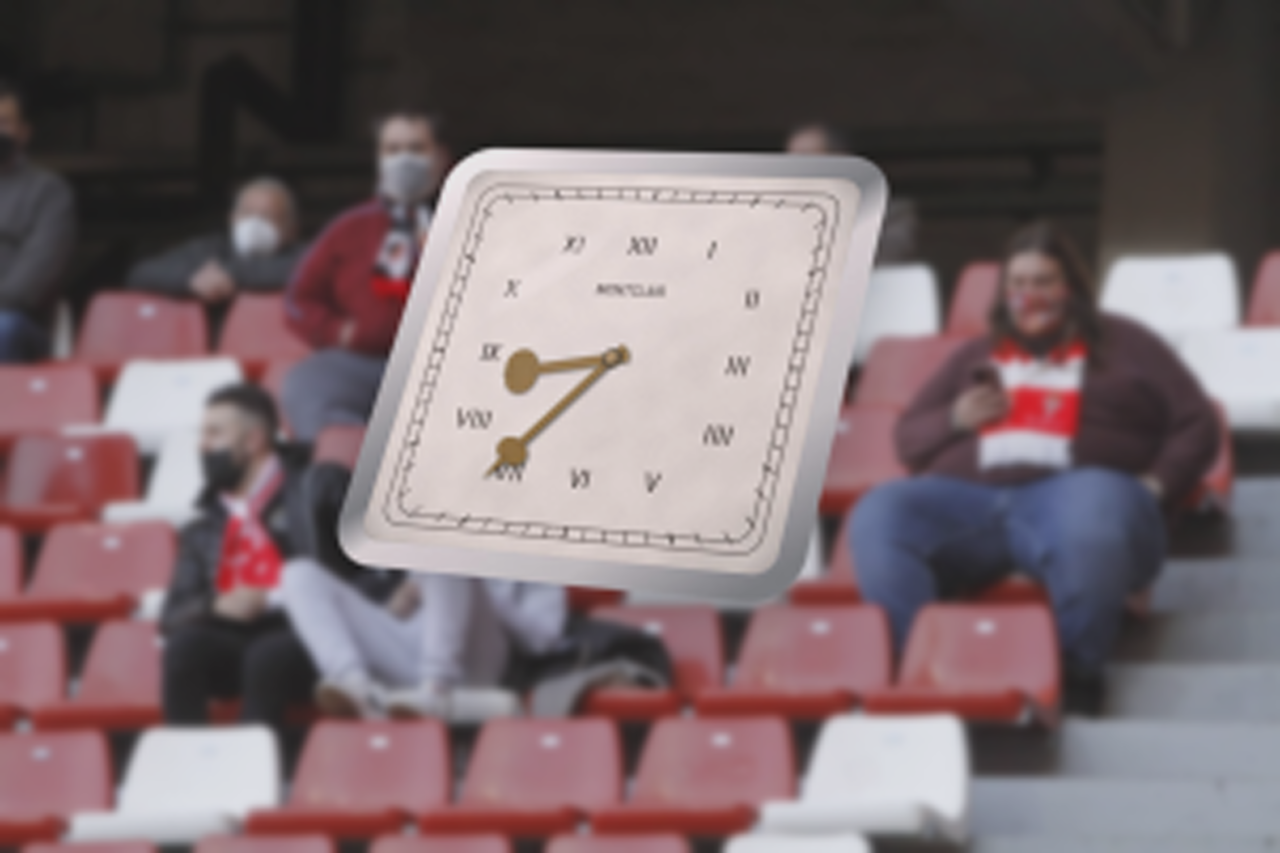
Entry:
**8:36**
